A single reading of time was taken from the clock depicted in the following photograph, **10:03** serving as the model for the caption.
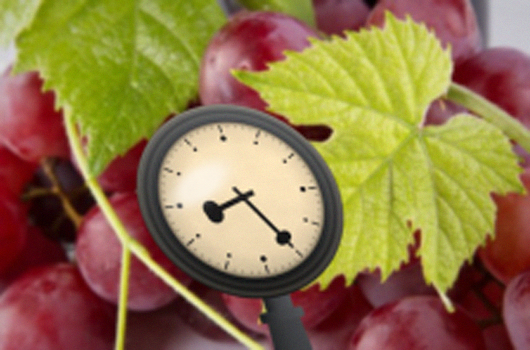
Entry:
**8:25**
